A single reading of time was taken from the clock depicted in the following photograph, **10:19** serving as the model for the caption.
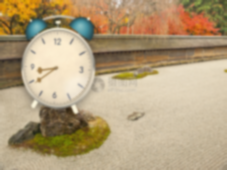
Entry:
**8:39**
